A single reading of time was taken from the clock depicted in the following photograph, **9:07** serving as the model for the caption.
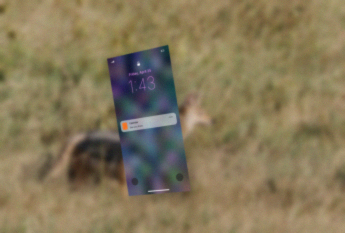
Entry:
**1:43**
